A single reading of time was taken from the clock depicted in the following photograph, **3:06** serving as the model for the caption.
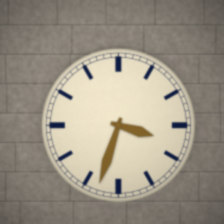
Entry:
**3:33**
